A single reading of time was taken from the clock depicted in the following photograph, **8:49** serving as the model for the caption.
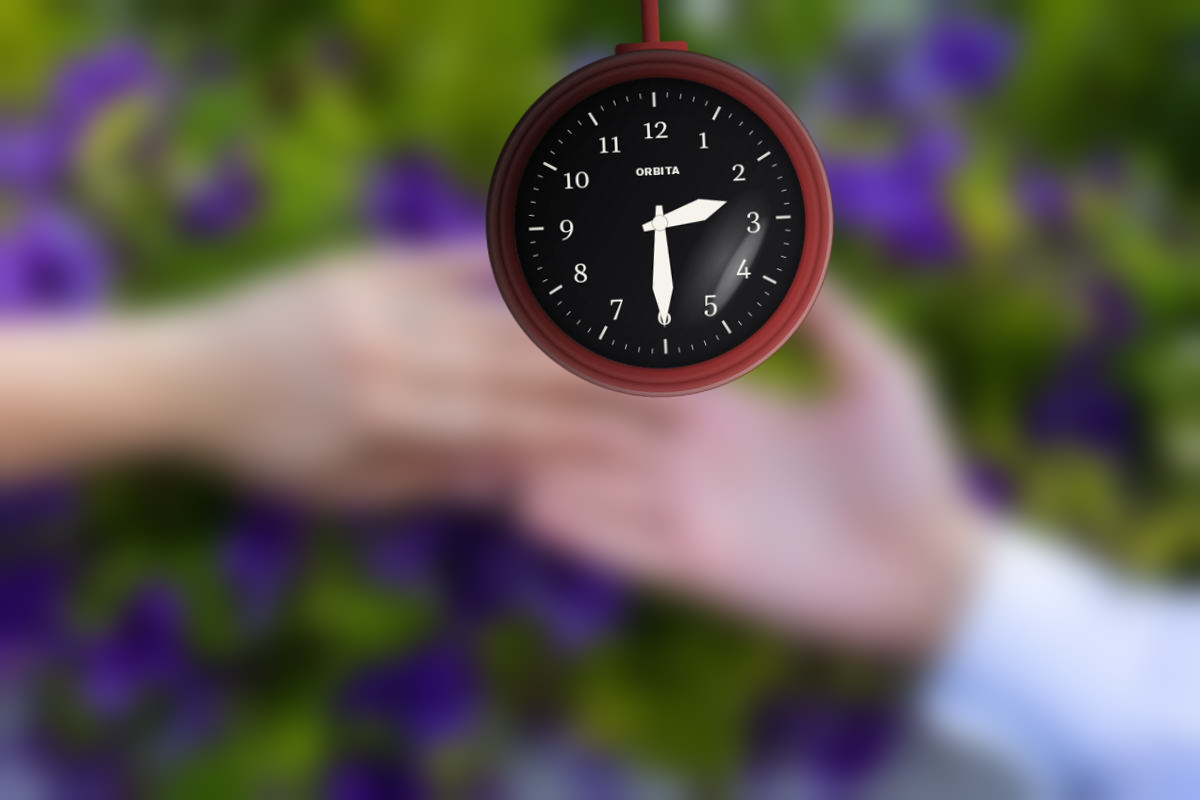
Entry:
**2:30**
